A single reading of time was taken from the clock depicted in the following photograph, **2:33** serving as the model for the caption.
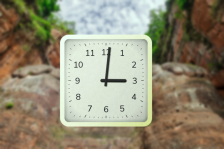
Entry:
**3:01**
